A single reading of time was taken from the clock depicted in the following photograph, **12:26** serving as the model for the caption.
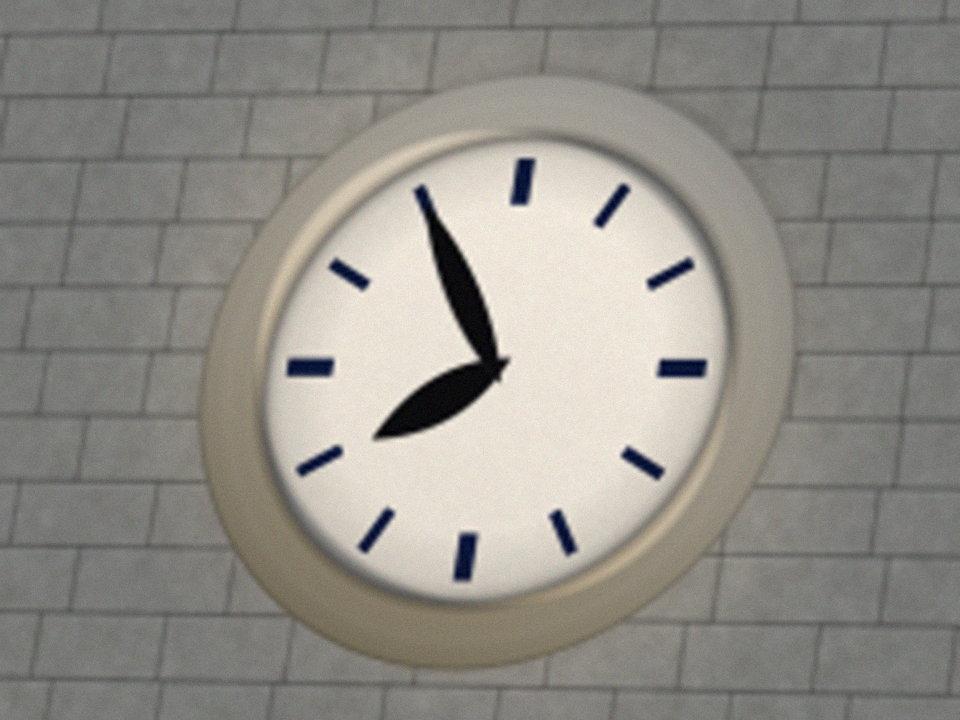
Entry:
**7:55**
